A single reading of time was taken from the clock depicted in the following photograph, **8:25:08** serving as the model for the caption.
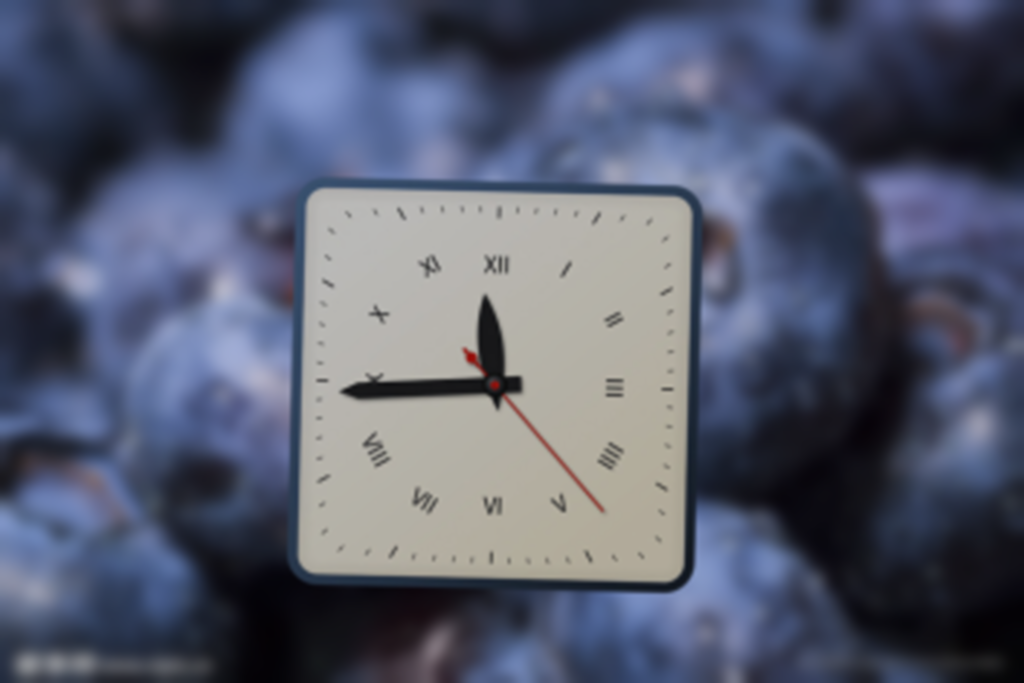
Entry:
**11:44:23**
